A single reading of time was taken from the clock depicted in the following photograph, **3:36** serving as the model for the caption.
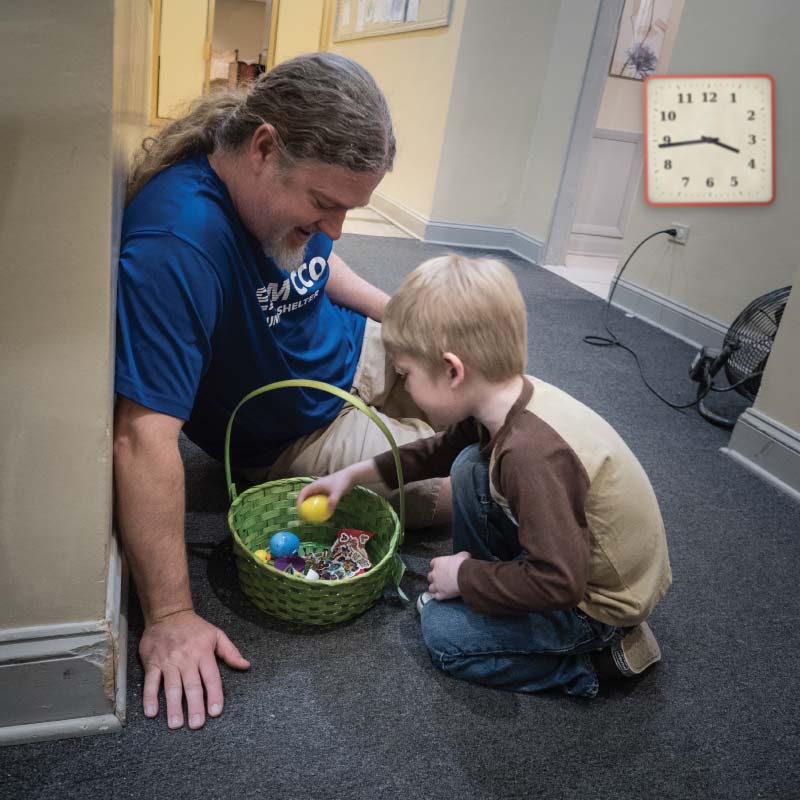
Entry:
**3:44**
